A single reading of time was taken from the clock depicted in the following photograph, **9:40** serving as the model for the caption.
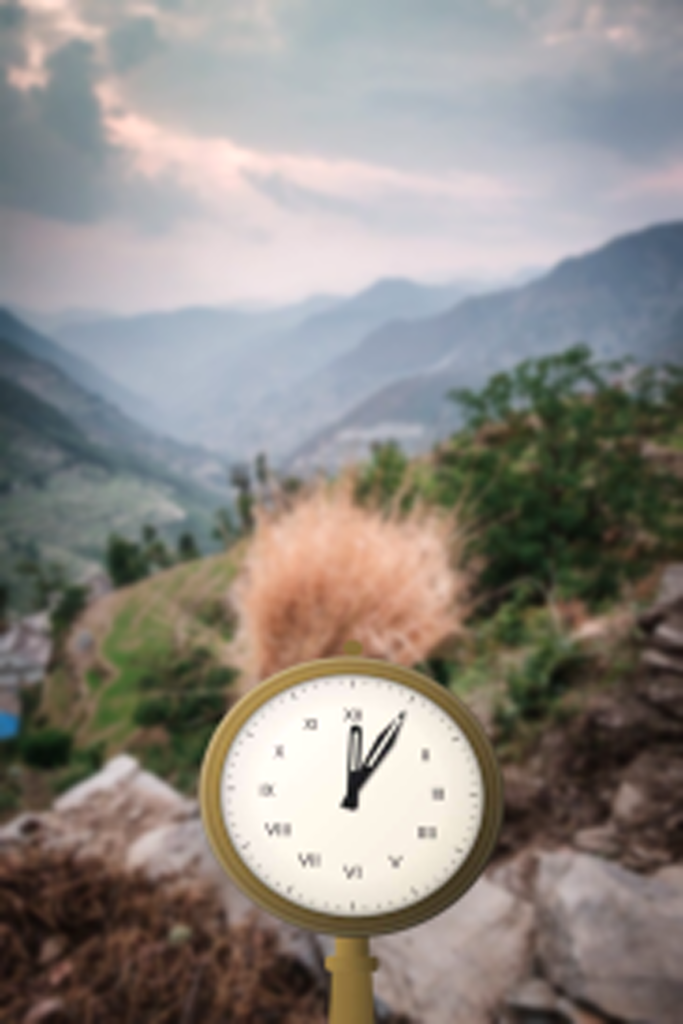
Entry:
**12:05**
